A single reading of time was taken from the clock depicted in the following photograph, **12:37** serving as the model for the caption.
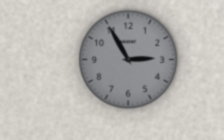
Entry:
**2:55**
